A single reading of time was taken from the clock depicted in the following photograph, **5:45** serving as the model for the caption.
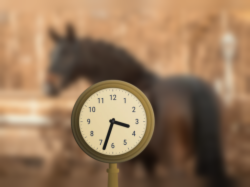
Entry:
**3:33**
